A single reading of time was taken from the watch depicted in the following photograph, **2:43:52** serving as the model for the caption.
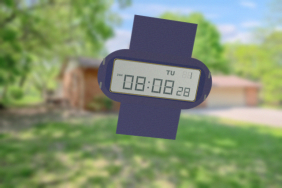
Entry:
**8:08:28**
